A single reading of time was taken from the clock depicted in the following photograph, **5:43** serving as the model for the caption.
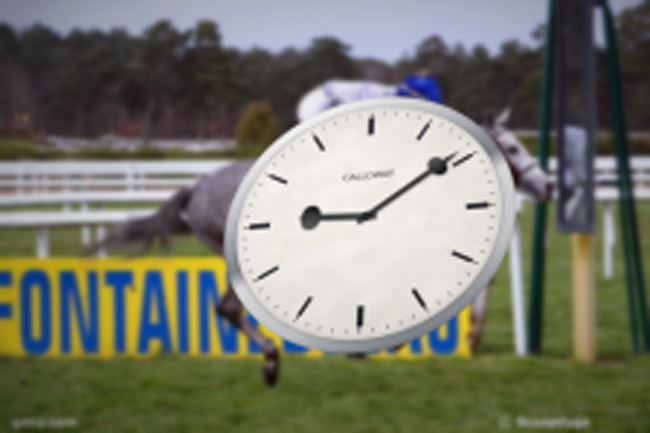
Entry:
**9:09**
